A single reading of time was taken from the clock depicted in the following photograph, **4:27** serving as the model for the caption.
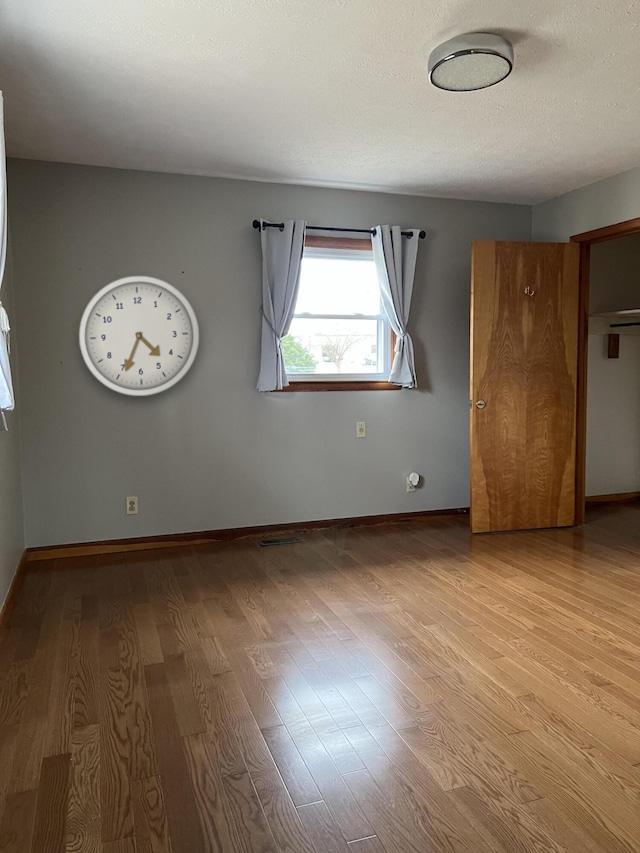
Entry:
**4:34**
